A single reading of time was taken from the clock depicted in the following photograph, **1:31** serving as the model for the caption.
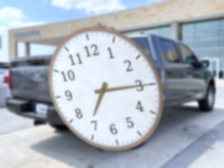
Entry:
**7:15**
